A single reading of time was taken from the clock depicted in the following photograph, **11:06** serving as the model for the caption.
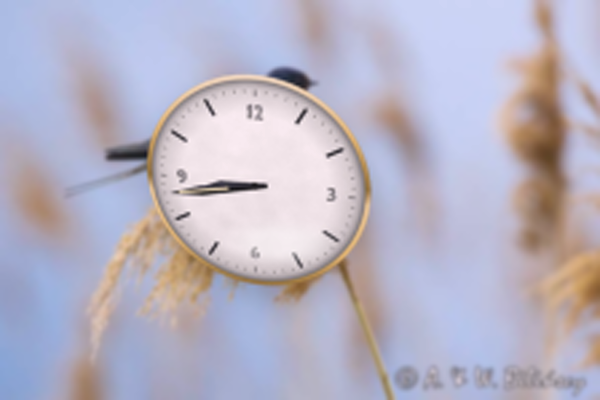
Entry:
**8:43**
